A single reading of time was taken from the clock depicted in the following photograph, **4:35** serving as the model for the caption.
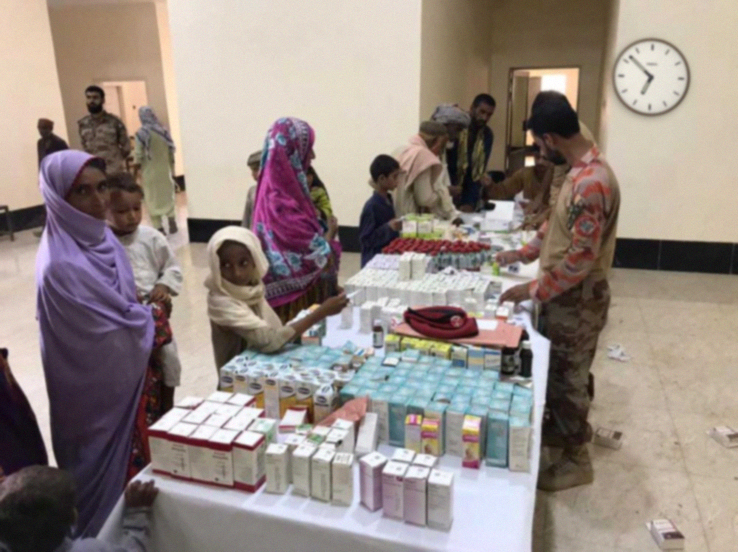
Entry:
**6:52**
